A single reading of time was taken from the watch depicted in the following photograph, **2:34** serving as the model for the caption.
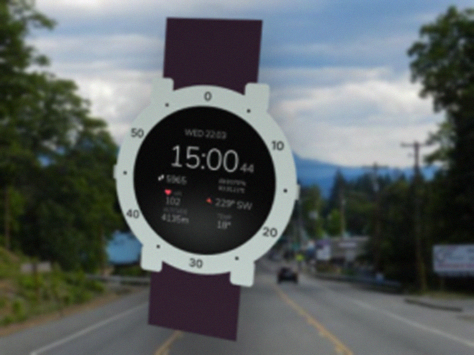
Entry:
**15:00**
